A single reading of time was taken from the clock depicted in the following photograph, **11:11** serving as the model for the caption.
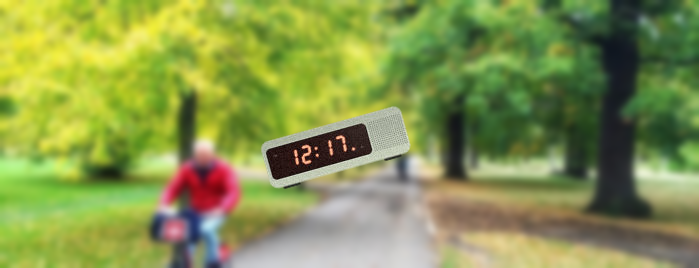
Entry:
**12:17**
